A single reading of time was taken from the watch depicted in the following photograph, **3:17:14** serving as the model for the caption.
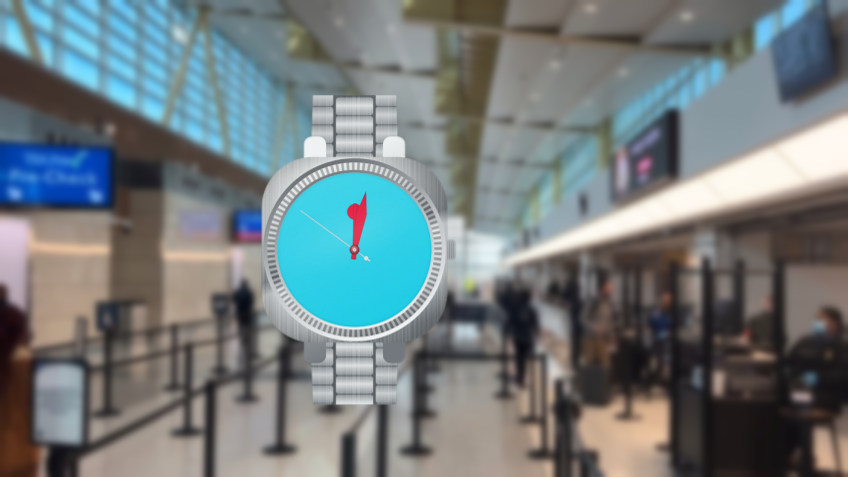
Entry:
**12:01:51**
